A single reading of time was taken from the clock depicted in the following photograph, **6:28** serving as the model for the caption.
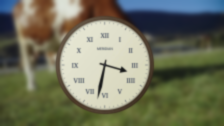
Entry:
**3:32**
